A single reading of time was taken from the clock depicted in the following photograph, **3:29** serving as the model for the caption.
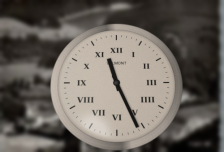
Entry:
**11:26**
